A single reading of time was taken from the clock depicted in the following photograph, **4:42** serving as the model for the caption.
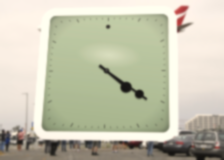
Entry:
**4:21**
